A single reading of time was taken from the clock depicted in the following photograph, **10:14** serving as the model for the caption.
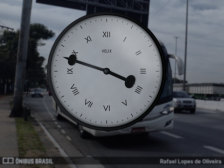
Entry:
**3:48**
